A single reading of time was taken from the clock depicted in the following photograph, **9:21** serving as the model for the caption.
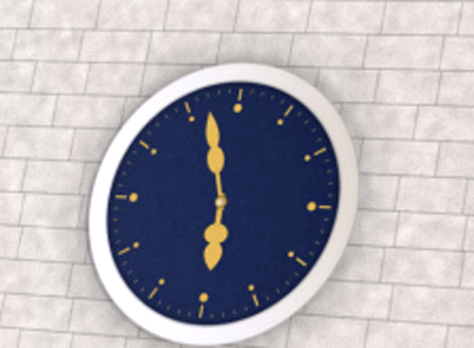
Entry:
**5:57**
